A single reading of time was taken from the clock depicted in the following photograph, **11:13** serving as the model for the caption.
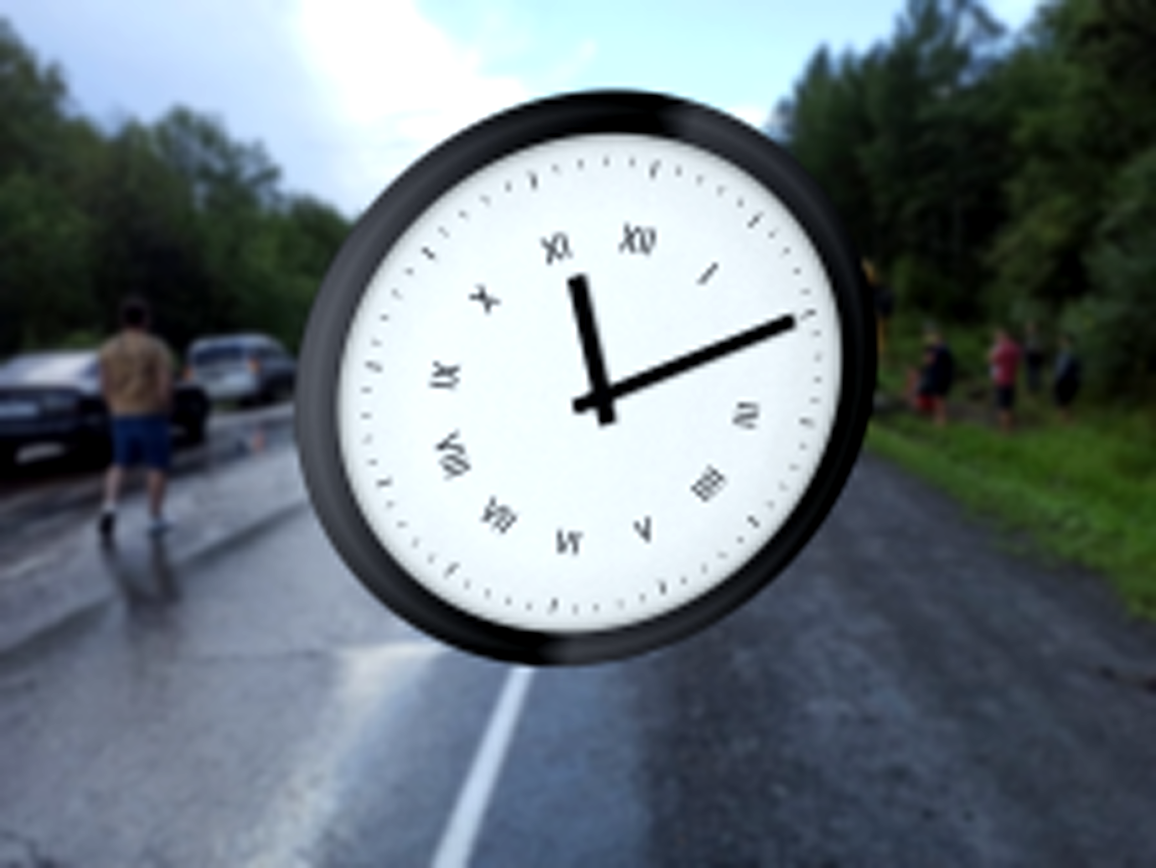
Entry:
**11:10**
